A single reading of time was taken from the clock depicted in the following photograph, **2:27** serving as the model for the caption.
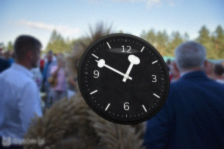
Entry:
**12:49**
